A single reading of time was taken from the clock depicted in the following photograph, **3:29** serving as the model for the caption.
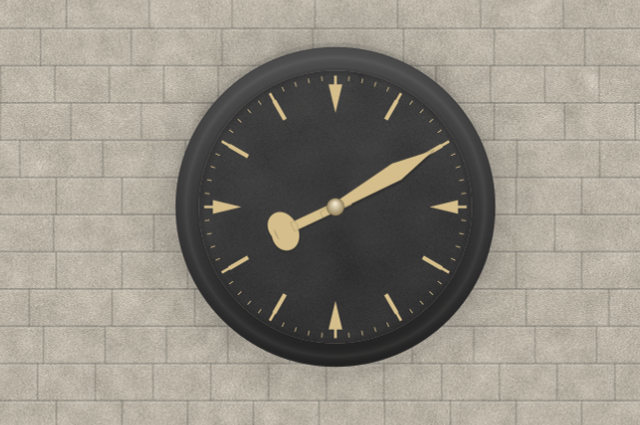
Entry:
**8:10**
